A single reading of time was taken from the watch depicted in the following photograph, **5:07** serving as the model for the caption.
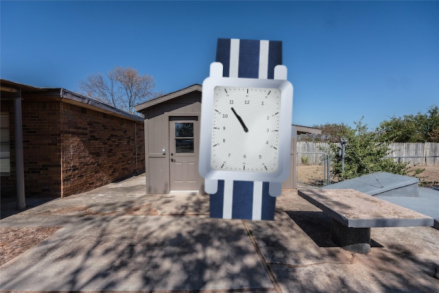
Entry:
**10:54**
